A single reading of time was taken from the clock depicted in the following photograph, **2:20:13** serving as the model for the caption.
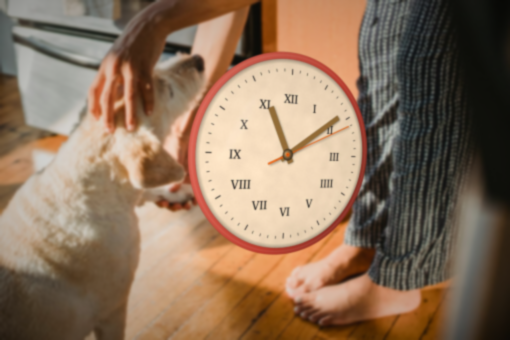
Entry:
**11:09:11**
